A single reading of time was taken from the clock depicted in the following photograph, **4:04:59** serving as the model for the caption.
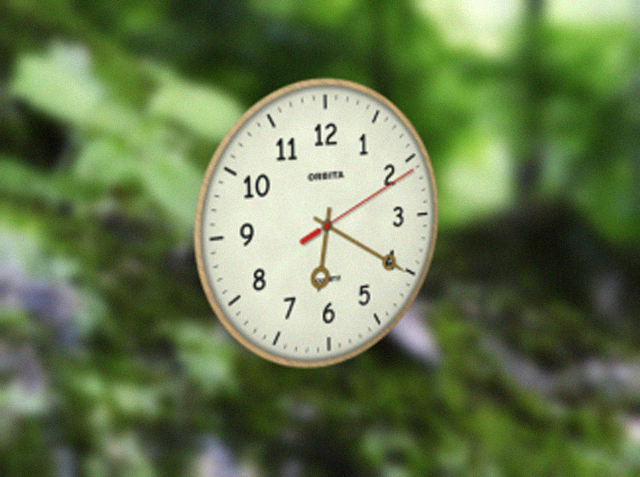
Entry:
**6:20:11**
